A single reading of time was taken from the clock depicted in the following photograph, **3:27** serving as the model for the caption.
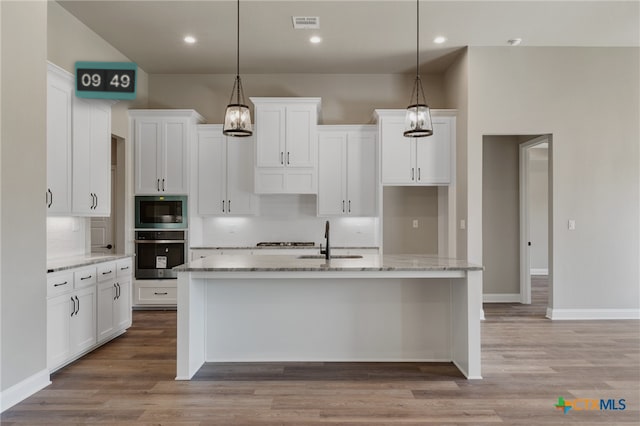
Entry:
**9:49**
